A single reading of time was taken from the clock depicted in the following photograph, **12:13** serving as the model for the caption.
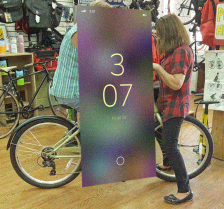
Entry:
**3:07**
